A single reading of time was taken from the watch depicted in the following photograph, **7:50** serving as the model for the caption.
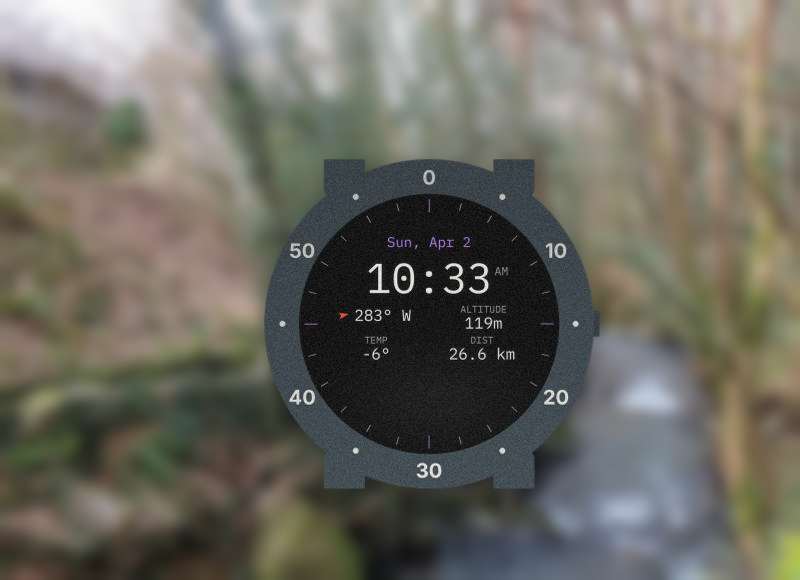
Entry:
**10:33**
